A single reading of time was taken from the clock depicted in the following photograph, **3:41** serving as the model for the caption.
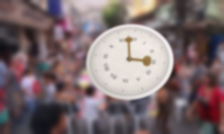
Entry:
**2:58**
